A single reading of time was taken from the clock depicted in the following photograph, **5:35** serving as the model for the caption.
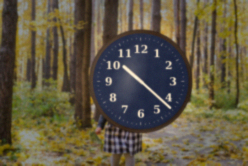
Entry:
**10:22**
